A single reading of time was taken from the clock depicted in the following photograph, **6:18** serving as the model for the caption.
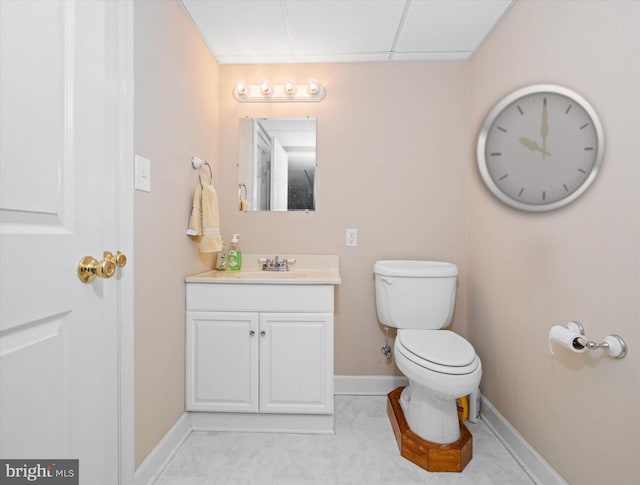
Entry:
**10:00**
